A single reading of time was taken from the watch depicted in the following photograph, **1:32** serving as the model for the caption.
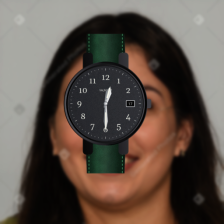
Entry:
**12:30**
